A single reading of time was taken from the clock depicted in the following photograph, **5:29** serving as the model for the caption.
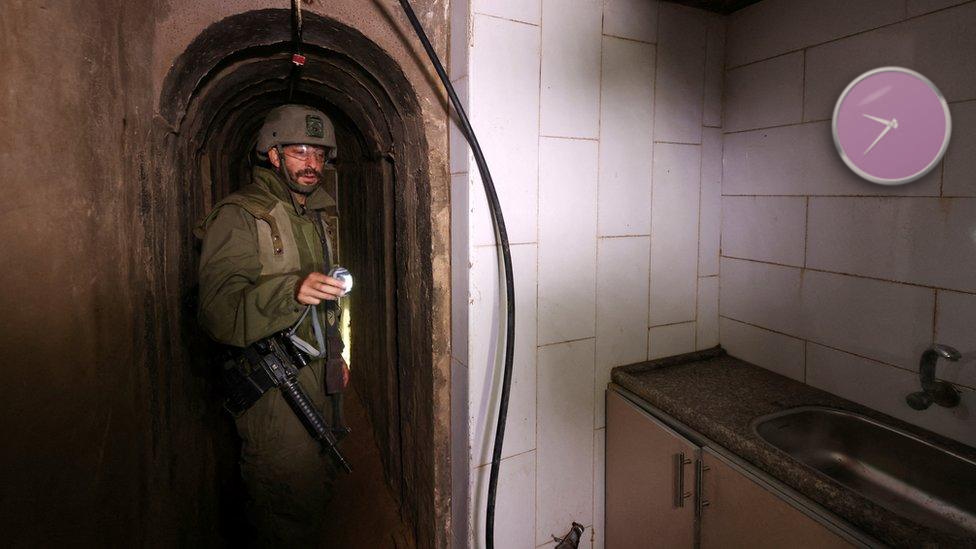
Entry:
**9:37**
